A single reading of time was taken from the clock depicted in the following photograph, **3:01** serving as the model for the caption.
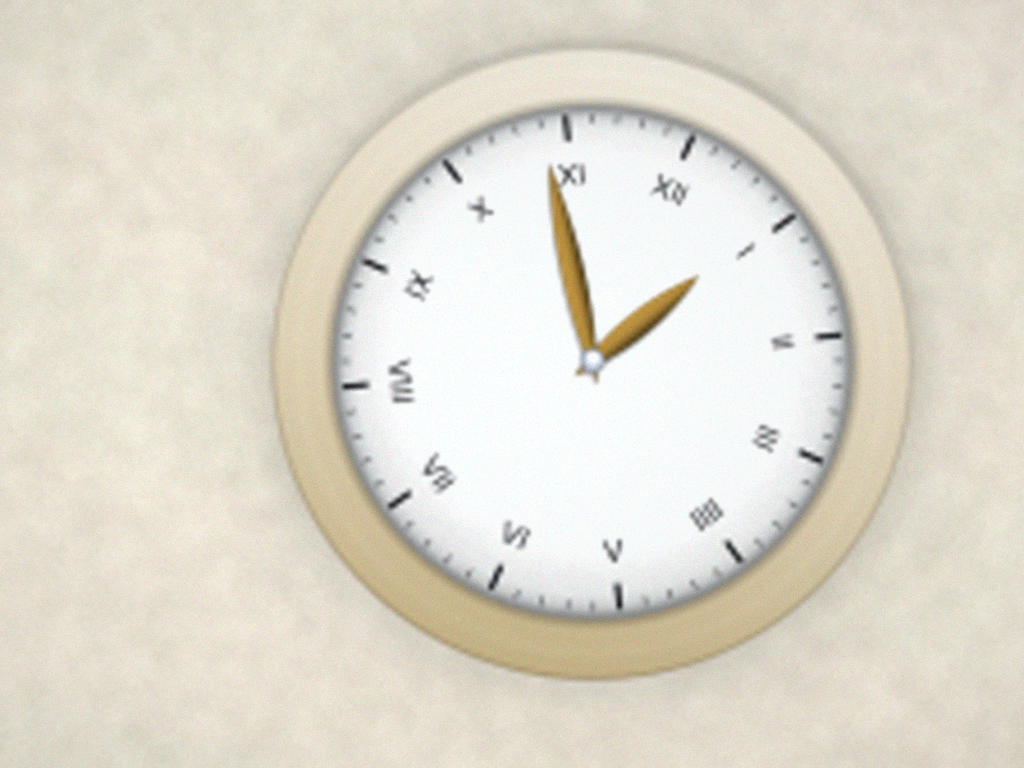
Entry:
**12:54**
